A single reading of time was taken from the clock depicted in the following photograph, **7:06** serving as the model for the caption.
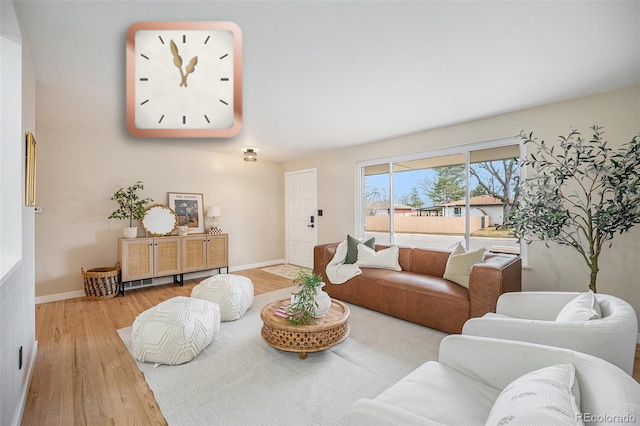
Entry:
**12:57**
